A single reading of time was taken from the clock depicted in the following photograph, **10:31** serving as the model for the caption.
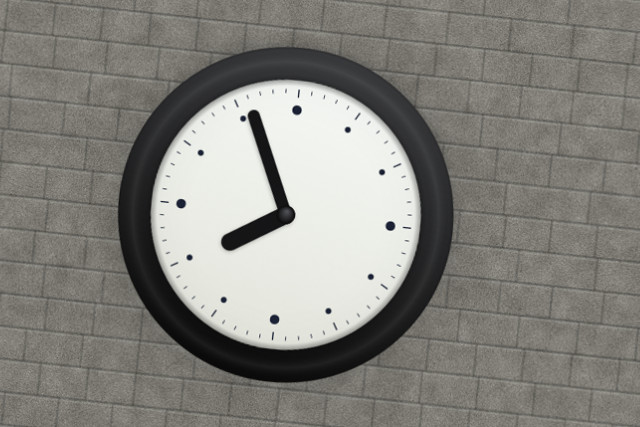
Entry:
**7:56**
